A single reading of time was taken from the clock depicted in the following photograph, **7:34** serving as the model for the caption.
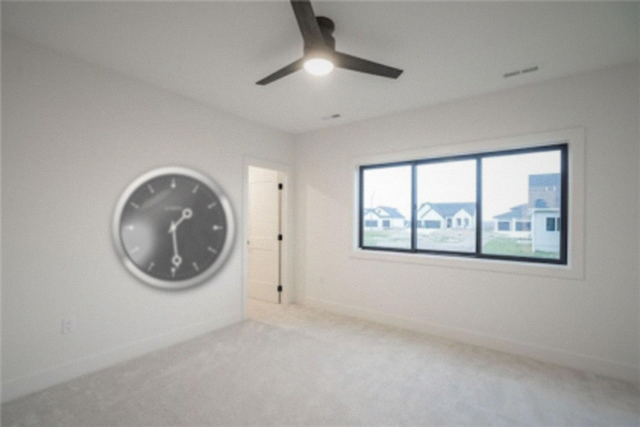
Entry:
**1:29**
